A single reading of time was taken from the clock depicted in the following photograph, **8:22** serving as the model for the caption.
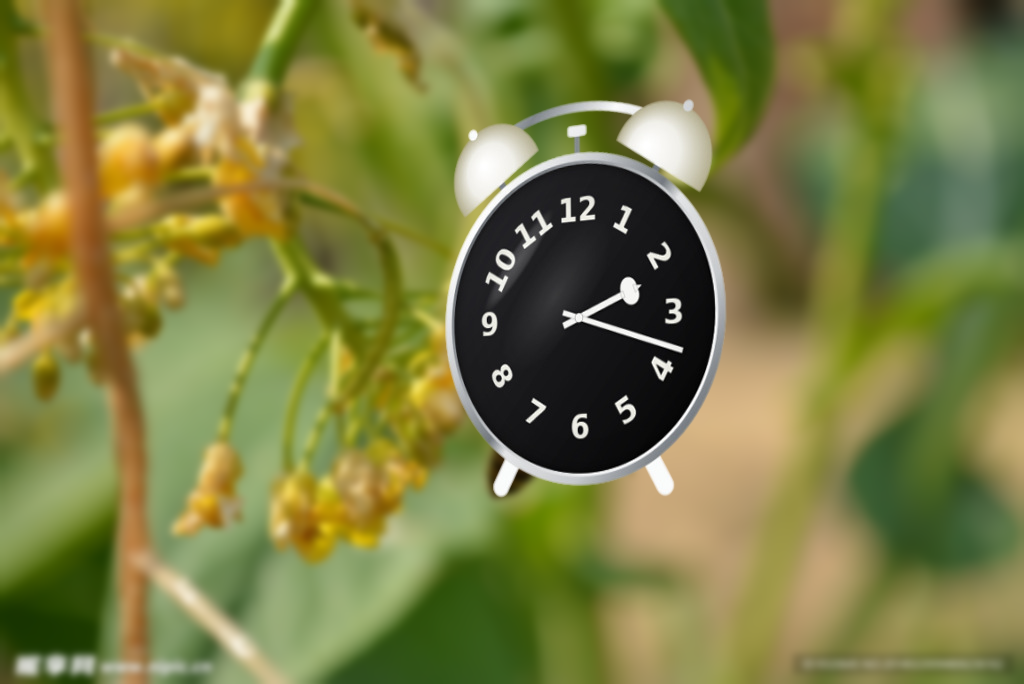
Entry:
**2:18**
